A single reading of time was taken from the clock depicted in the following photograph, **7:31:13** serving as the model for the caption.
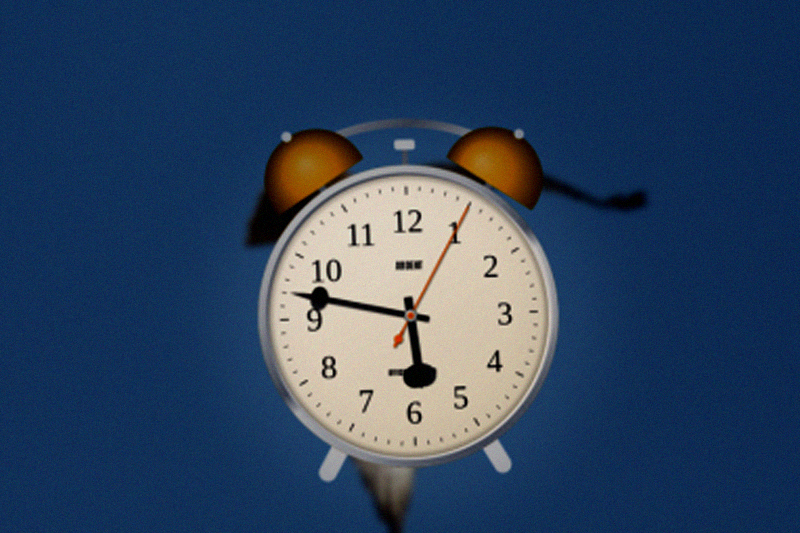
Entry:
**5:47:05**
